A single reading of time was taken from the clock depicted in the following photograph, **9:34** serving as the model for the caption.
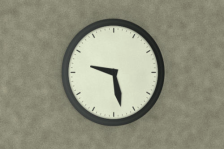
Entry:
**9:28**
